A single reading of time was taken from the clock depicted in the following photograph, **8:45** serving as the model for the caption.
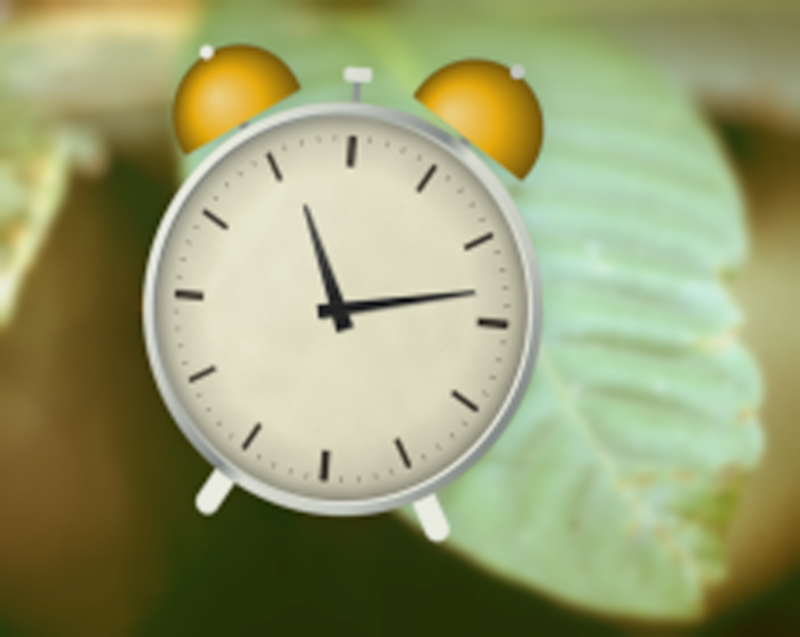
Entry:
**11:13**
